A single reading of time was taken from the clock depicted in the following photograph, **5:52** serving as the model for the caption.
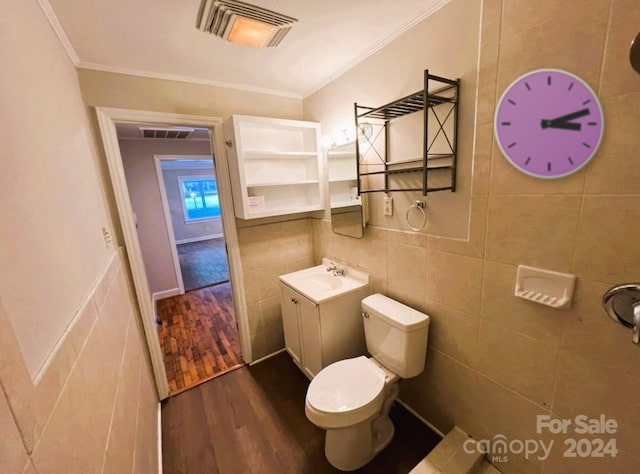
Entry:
**3:12**
